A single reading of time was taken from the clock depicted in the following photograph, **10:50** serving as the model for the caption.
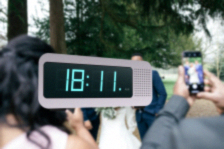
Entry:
**18:11**
